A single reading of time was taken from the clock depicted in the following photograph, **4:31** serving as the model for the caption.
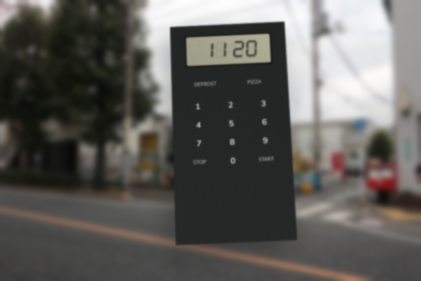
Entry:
**11:20**
